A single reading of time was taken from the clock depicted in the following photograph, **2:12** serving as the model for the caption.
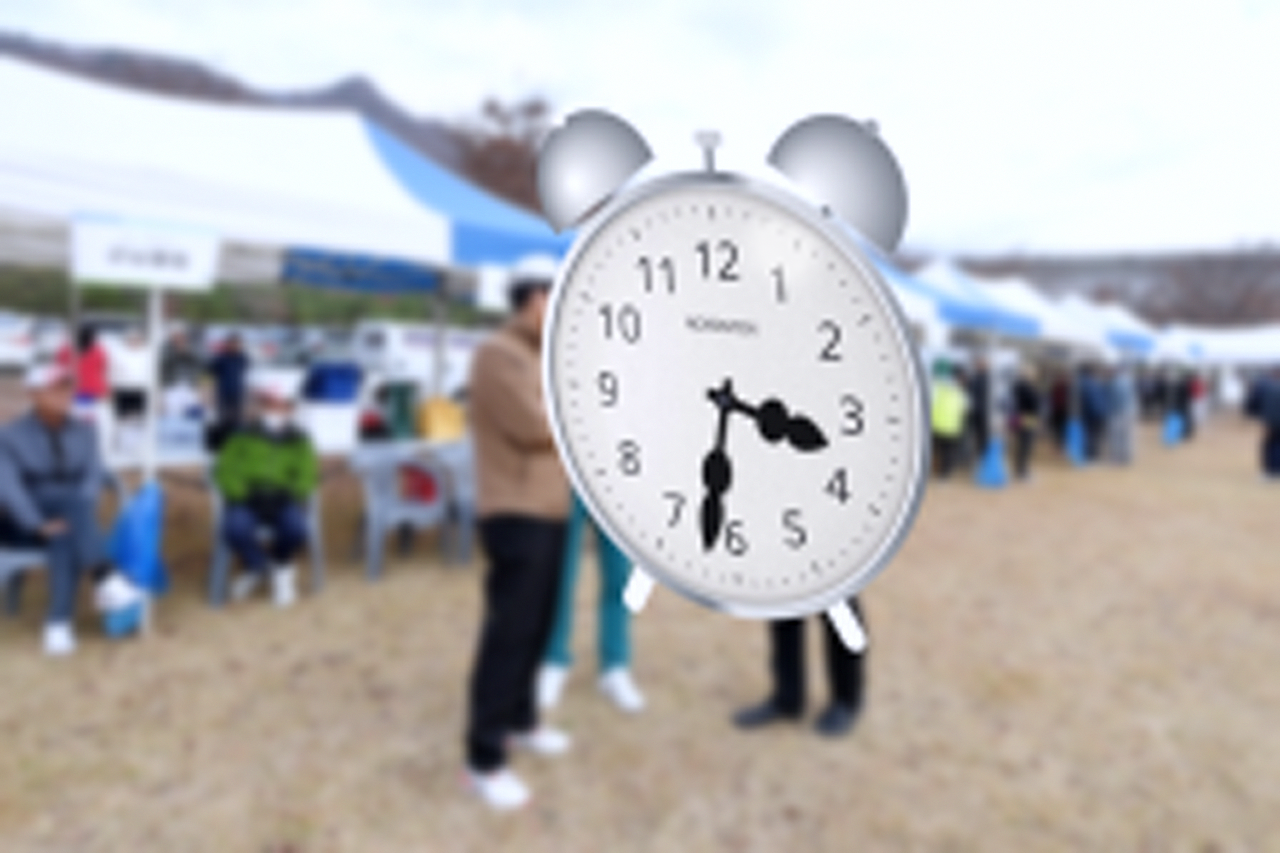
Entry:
**3:32**
